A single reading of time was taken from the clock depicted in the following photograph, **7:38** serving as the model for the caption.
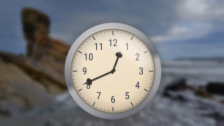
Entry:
**12:41**
